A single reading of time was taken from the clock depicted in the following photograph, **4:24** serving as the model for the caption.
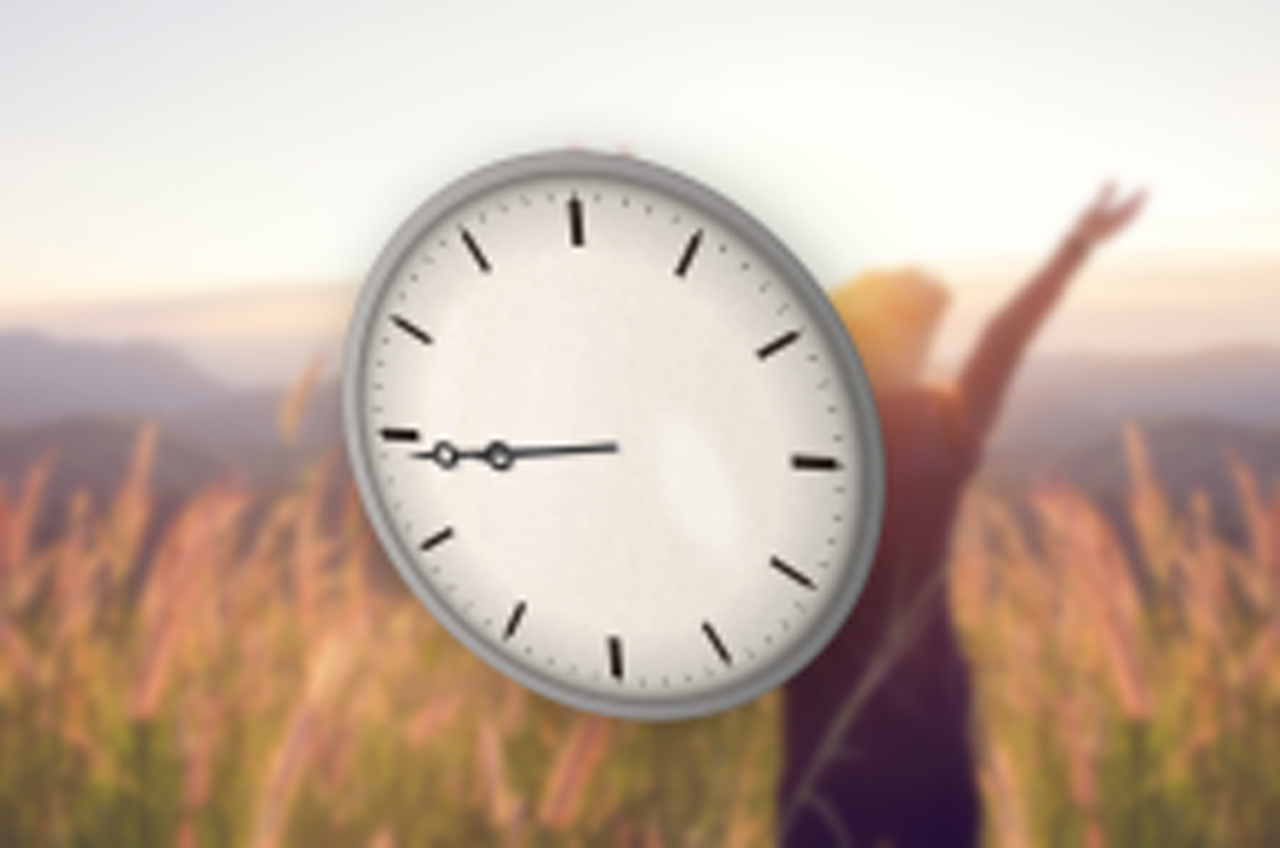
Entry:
**8:44**
